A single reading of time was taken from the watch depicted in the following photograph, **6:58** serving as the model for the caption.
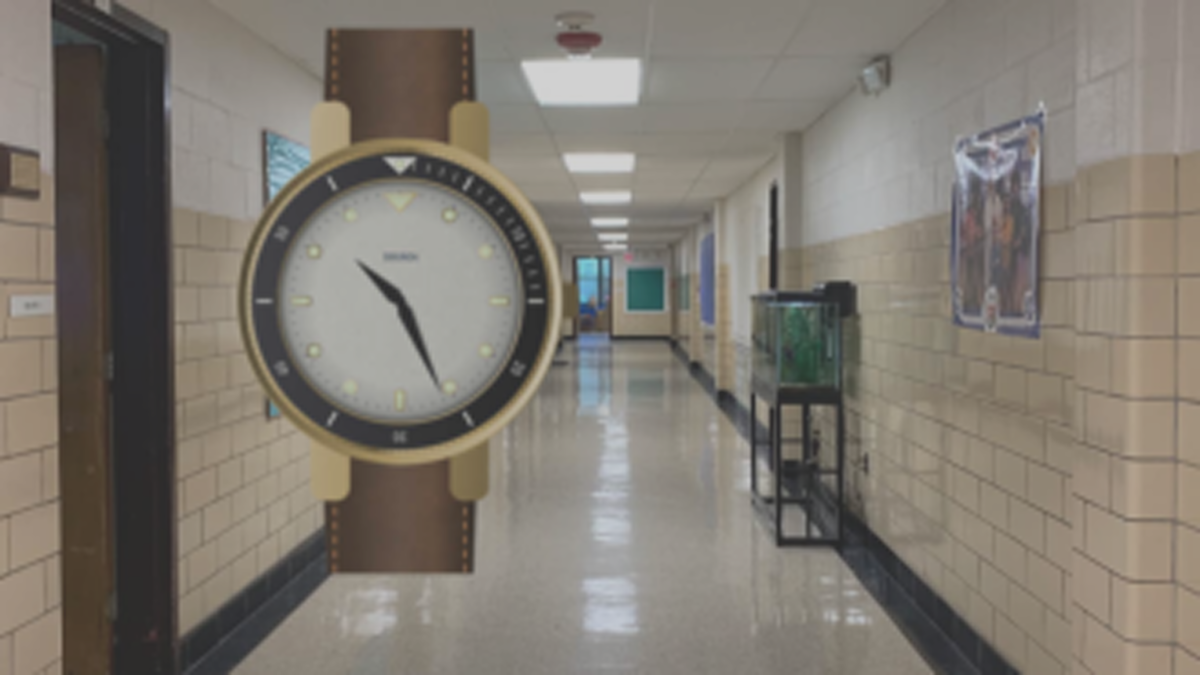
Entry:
**10:26**
